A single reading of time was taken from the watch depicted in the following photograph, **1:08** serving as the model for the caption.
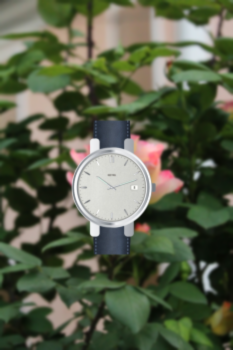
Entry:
**10:12**
